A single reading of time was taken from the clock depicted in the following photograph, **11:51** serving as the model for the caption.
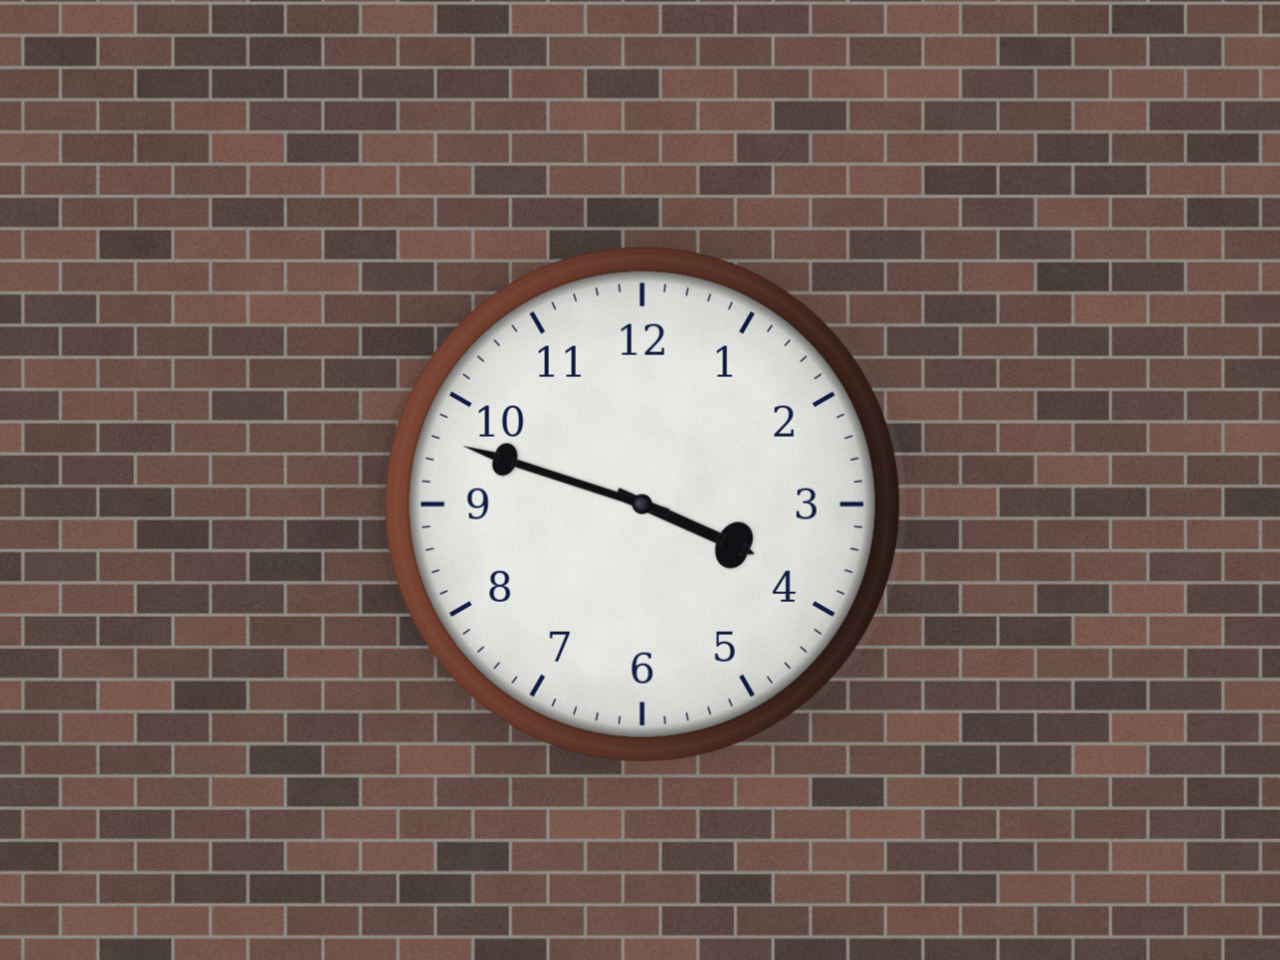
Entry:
**3:48**
